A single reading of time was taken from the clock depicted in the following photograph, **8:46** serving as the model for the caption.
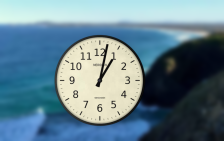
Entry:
**1:02**
